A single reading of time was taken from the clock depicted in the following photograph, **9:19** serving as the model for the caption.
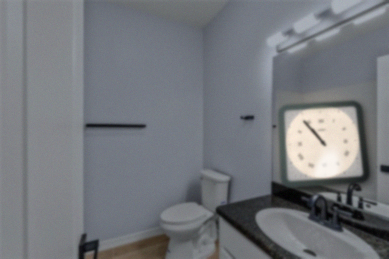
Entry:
**10:54**
